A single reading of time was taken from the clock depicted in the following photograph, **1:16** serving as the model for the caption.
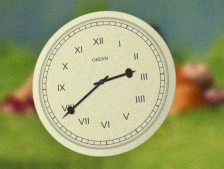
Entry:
**2:39**
